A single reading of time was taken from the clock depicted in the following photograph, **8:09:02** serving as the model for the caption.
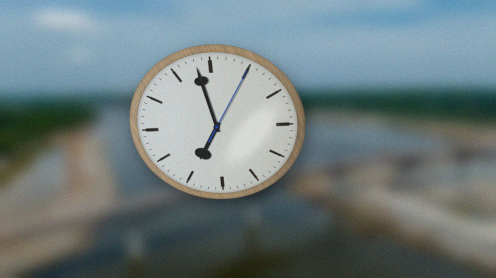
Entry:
**6:58:05**
